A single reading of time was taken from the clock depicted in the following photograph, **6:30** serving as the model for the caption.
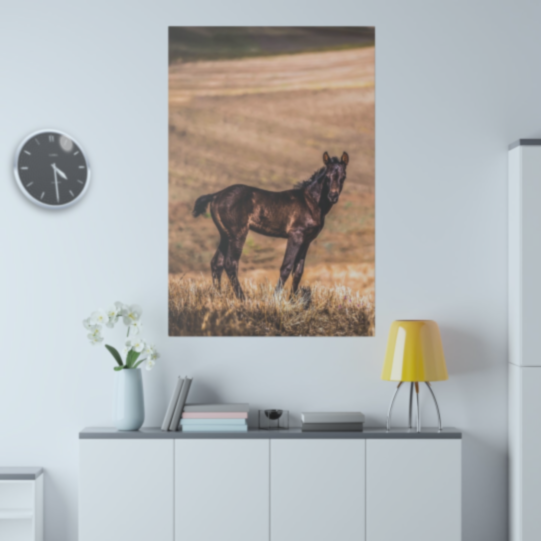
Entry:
**4:30**
